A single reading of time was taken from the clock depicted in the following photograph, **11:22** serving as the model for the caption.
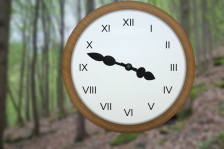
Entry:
**3:48**
